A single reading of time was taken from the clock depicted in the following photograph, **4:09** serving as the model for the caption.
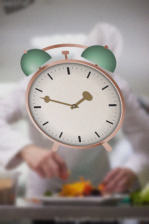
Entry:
**1:48**
